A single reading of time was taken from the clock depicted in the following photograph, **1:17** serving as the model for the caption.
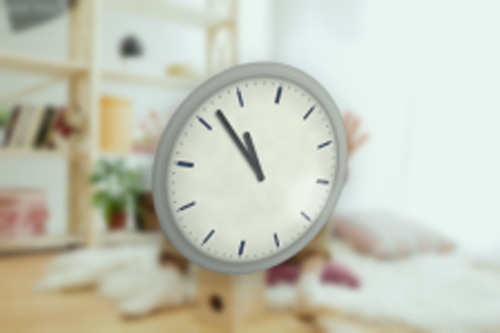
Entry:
**10:52**
